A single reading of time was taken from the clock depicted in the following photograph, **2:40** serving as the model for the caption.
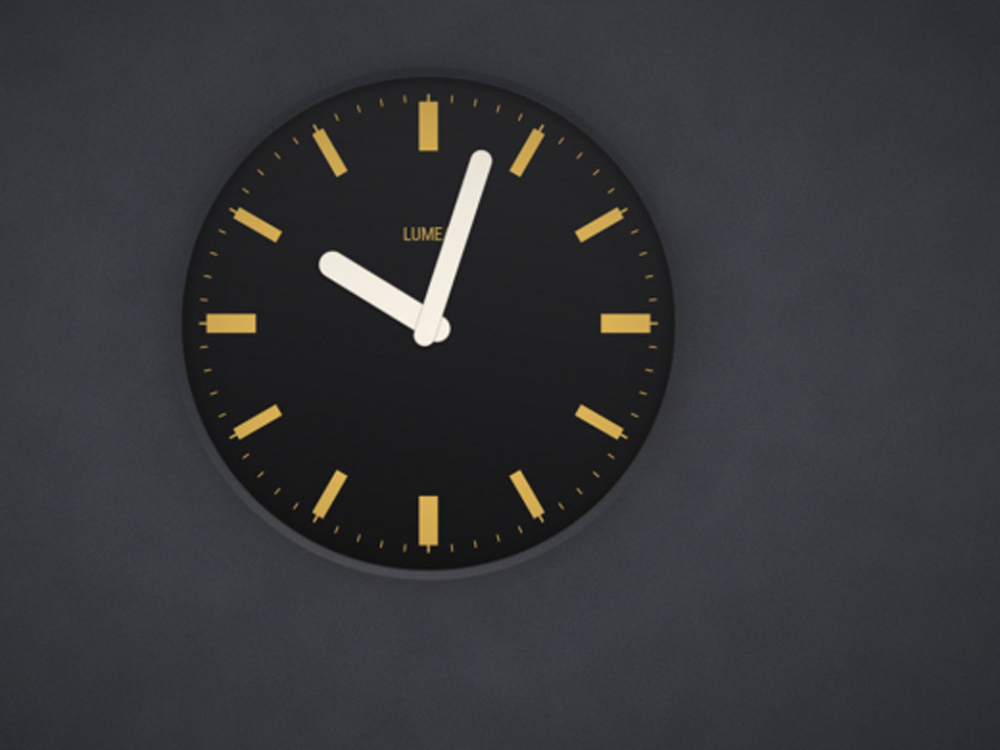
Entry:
**10:03**
